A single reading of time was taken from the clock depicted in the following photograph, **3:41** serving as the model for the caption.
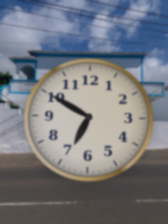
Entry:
**6:50**
